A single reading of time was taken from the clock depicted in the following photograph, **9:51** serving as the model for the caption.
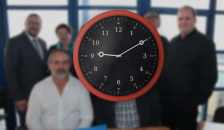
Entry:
**9:10**
